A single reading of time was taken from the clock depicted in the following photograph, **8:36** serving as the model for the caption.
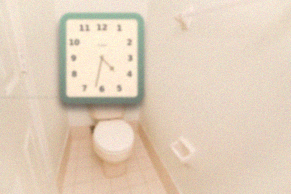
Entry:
**4:32**
